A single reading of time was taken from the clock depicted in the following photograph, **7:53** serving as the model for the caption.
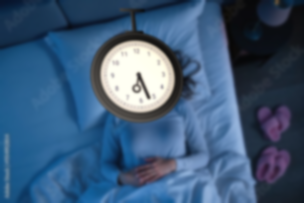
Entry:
**6:27**
